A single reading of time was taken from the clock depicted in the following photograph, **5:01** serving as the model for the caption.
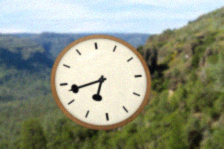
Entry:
**6:43**
